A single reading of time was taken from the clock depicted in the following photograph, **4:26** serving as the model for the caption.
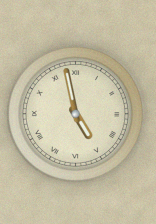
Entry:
**4:58**
